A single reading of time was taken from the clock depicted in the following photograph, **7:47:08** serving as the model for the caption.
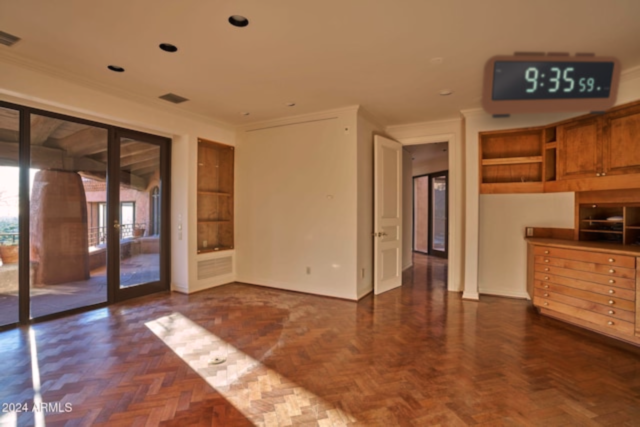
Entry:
**9:35:59**
